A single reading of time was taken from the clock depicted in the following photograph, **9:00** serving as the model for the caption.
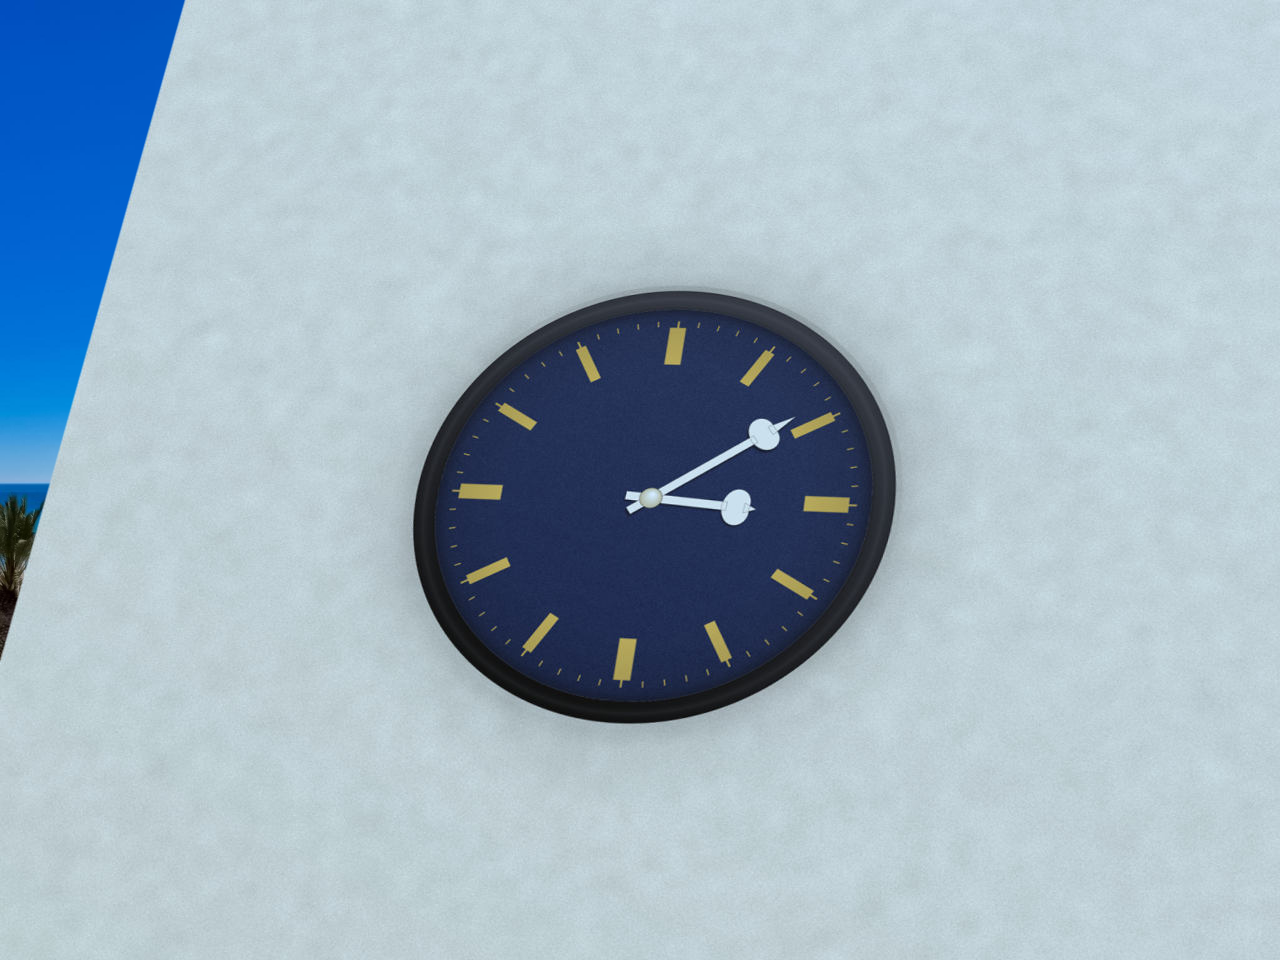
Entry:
**3:09**
